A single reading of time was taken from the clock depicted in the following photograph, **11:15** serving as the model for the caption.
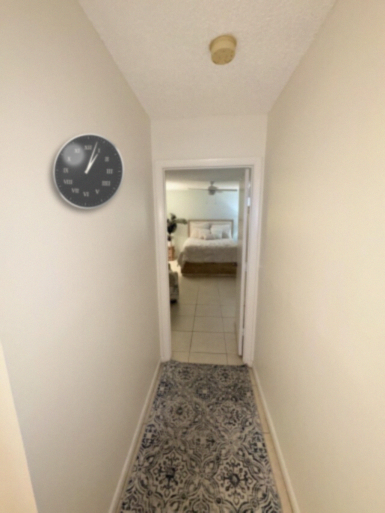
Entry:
**1:03**
